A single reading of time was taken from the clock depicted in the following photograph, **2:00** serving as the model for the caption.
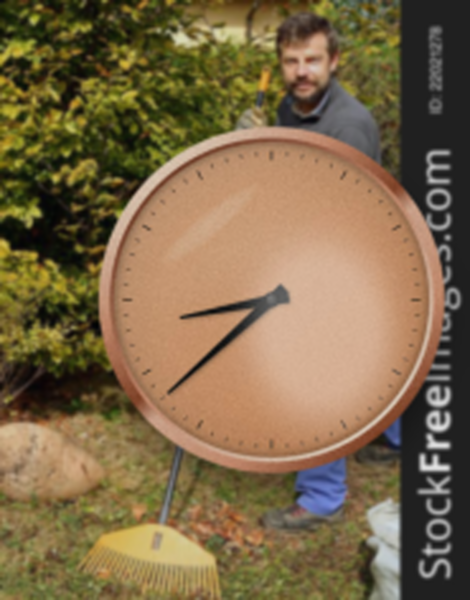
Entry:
**8:38**
